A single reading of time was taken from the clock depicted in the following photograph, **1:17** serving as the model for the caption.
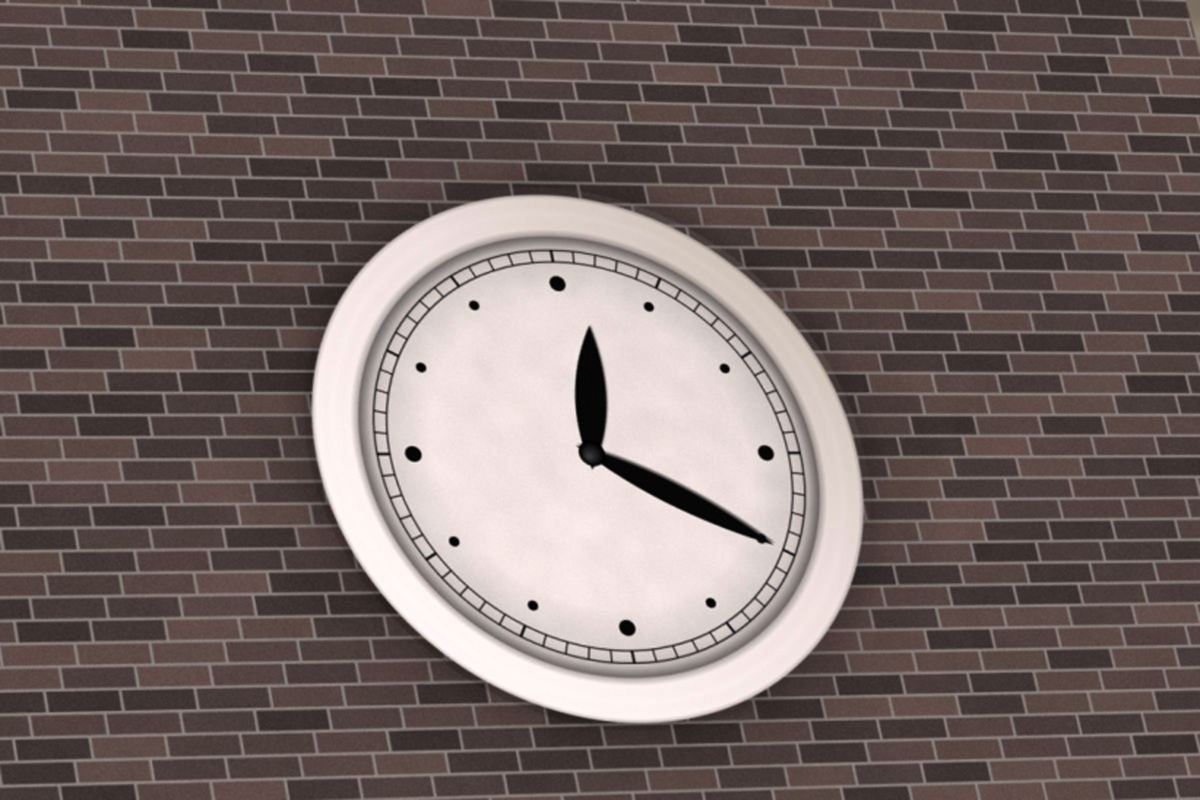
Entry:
**12:20**
